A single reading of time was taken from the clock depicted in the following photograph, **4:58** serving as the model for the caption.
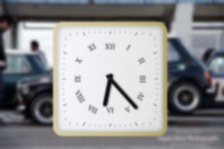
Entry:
**6:23**
